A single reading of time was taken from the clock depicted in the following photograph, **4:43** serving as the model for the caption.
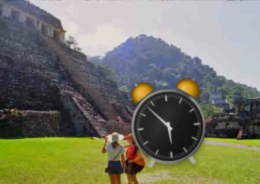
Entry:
**5:53**
